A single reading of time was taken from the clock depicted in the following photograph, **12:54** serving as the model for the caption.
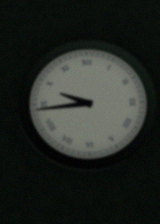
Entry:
**9:44**
